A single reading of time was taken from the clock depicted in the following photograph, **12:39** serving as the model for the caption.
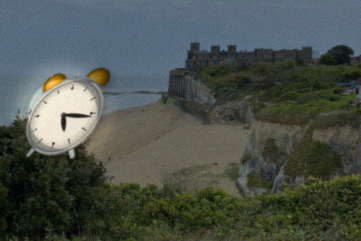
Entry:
**5:16**
